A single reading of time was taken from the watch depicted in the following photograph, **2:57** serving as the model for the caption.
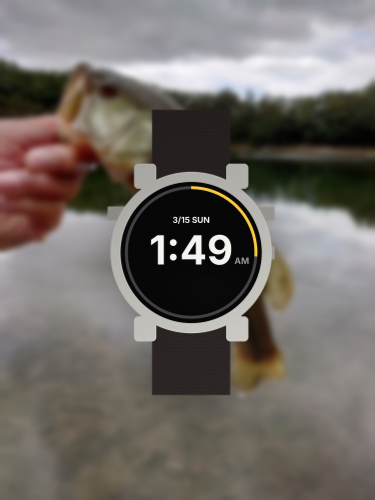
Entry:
**1:49**
